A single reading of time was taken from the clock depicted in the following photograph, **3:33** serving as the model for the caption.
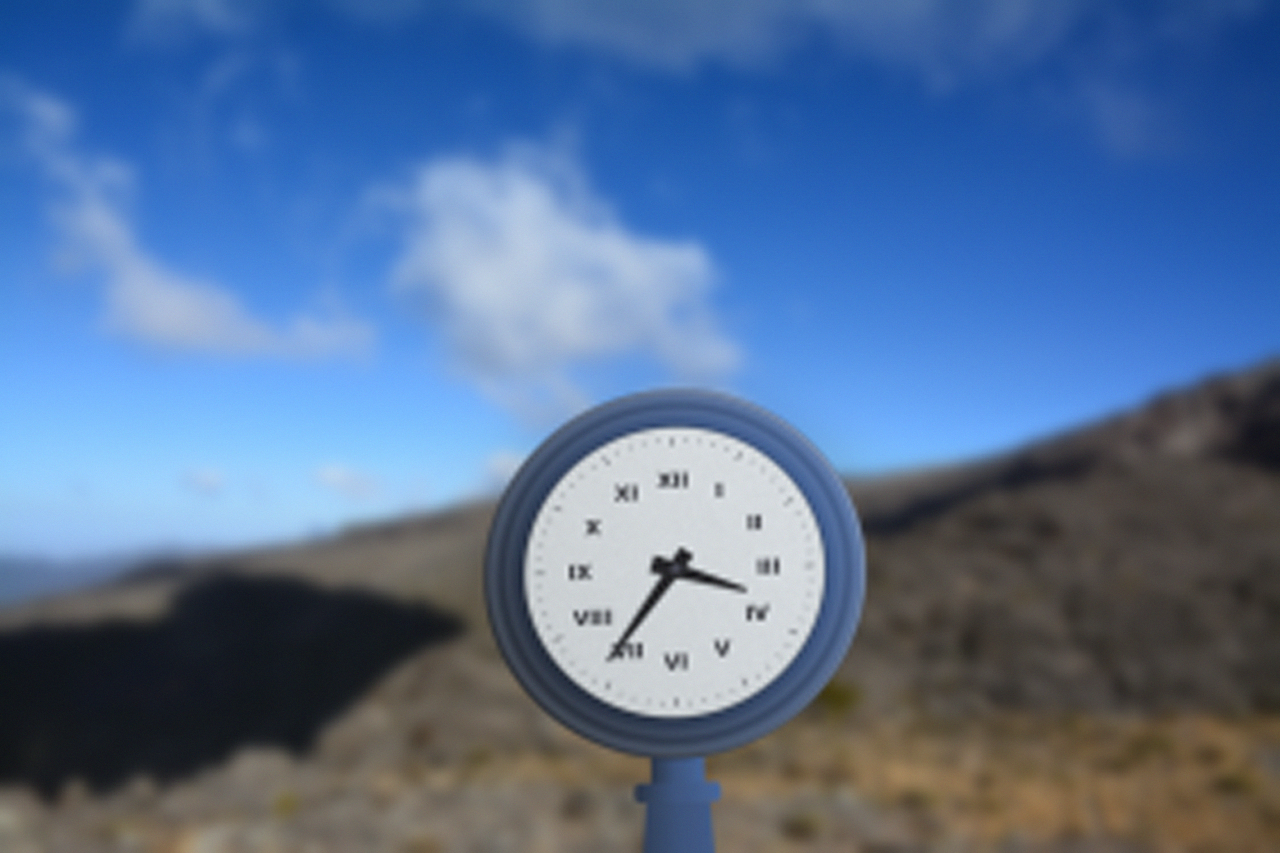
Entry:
**3:36**
